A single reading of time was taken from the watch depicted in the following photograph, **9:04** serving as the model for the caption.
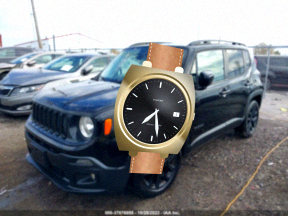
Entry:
**7:28**
